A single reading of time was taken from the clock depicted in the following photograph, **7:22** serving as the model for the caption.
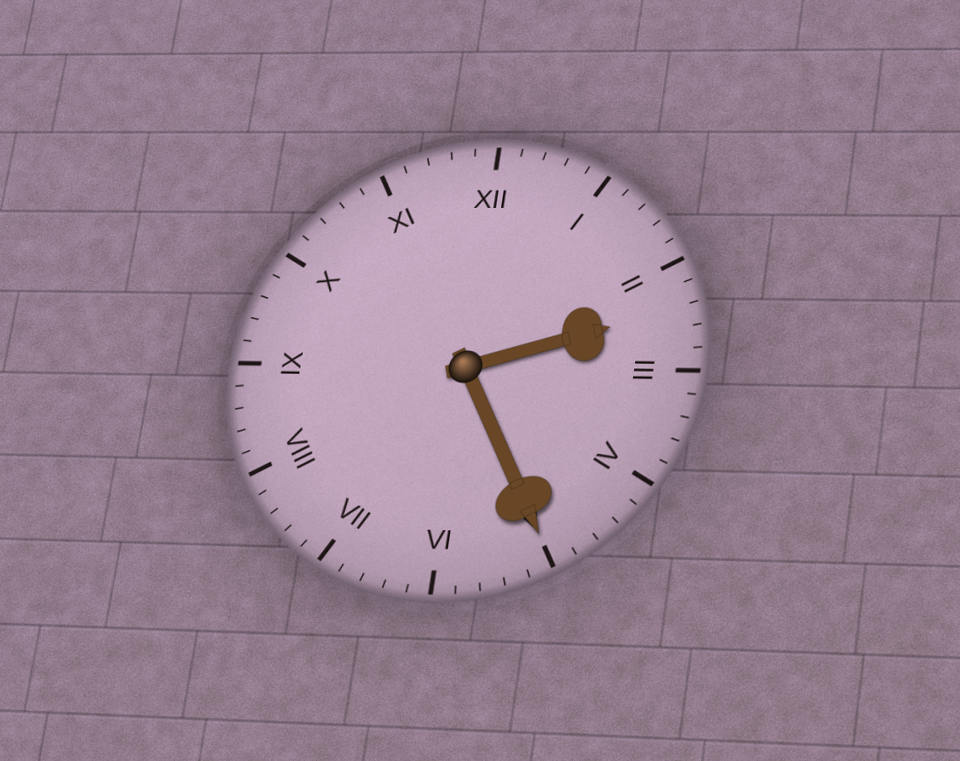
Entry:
**2:25**
